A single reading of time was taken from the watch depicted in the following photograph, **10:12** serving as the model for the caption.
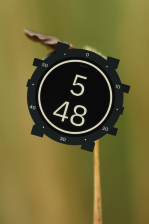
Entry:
**5:48**
